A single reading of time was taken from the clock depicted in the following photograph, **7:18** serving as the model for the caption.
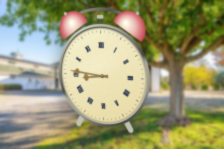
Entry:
**8:46**
